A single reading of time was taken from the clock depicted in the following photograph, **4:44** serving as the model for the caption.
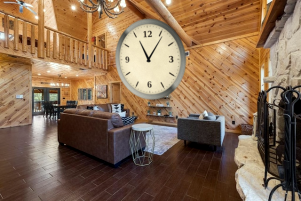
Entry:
**11:06**
